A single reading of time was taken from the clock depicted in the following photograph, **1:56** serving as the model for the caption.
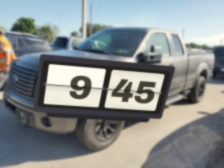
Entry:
**9:45**
